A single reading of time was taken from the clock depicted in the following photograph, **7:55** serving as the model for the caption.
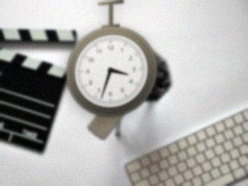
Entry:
**3:33**
